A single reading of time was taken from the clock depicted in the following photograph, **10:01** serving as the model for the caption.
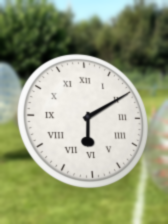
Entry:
**6:10**
